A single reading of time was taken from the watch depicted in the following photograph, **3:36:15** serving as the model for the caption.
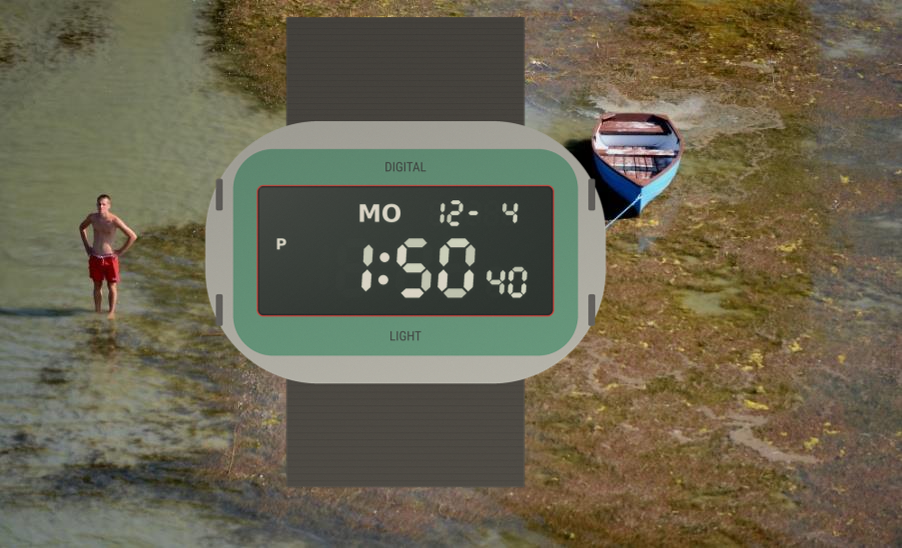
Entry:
**1:50:40**
